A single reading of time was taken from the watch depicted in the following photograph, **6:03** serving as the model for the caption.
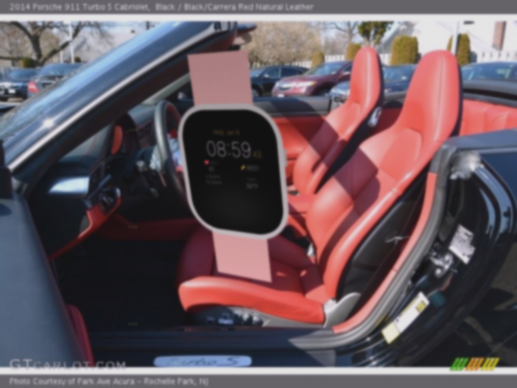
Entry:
**8:59**
